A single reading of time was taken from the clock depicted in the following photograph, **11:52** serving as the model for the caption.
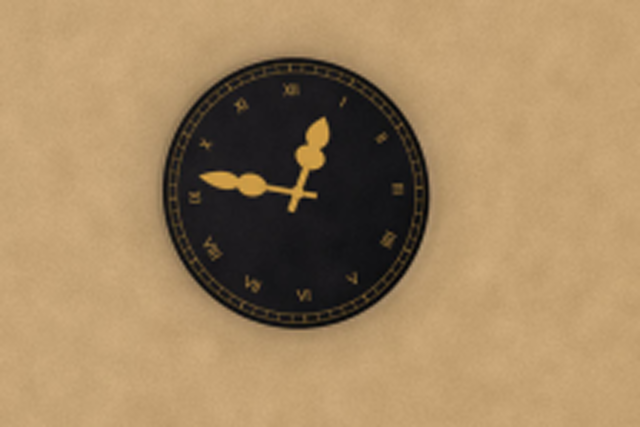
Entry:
**12:47**
